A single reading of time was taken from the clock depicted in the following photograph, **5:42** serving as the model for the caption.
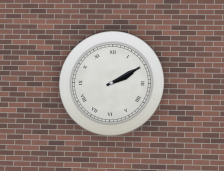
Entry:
**2:10**
